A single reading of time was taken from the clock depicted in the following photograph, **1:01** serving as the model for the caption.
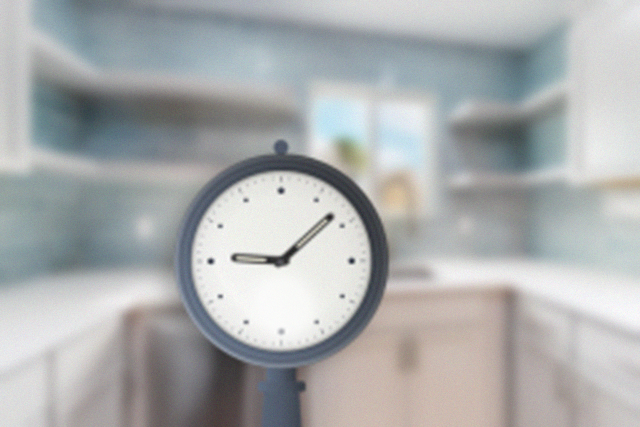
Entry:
**9:08**
